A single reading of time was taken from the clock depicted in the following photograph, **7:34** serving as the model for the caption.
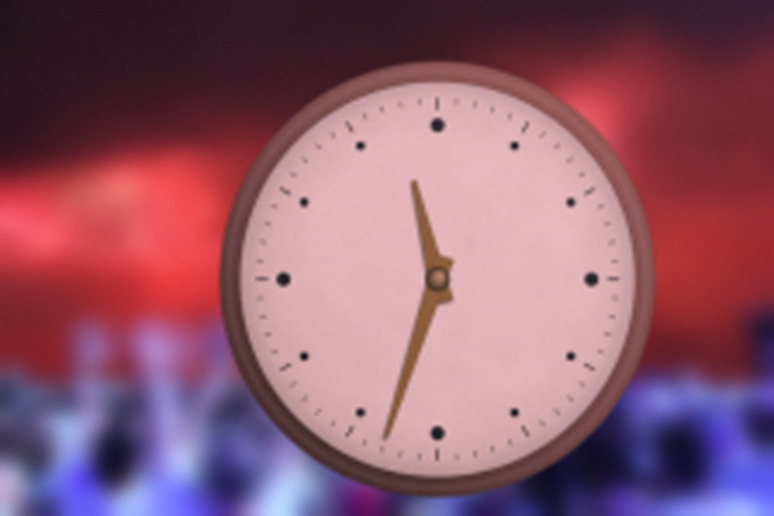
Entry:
**11:33**
